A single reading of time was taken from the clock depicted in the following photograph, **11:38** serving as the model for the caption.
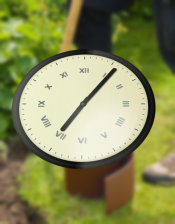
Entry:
**7:06**
